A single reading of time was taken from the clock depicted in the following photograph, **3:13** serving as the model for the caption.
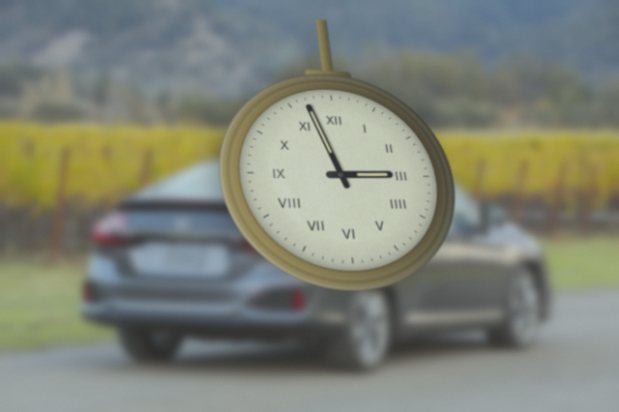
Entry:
**2:57**
